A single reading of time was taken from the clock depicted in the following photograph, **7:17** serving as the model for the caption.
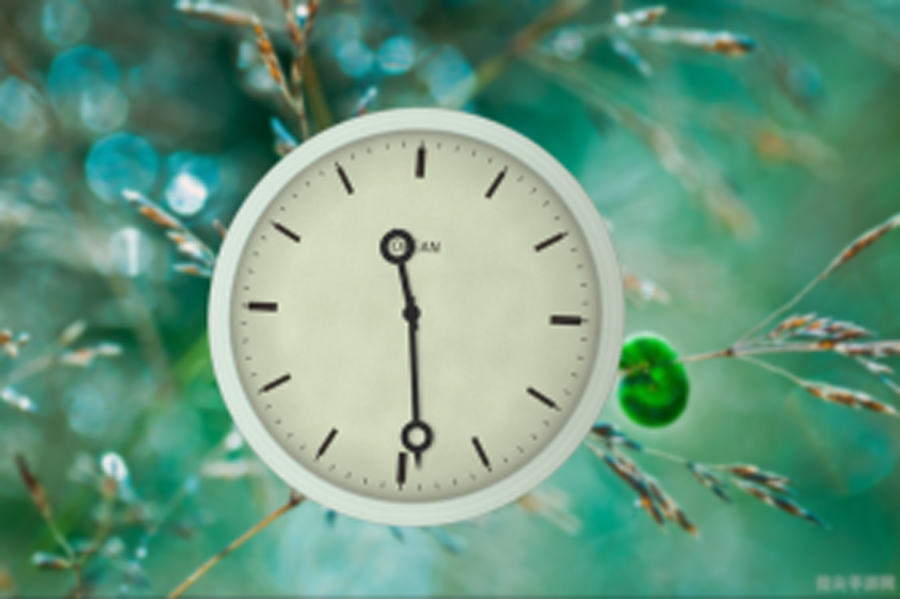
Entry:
**11:29**
